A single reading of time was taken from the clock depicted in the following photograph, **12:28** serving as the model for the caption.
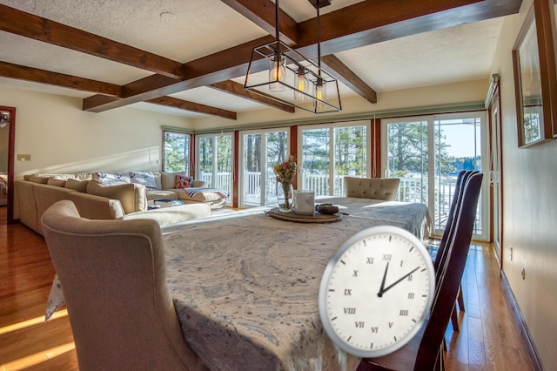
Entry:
**12:09**
